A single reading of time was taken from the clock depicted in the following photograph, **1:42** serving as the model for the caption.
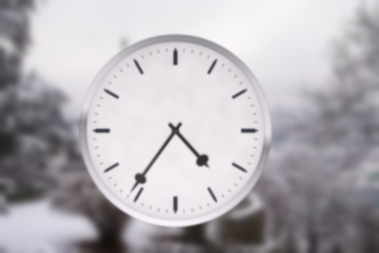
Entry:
**4:36**
